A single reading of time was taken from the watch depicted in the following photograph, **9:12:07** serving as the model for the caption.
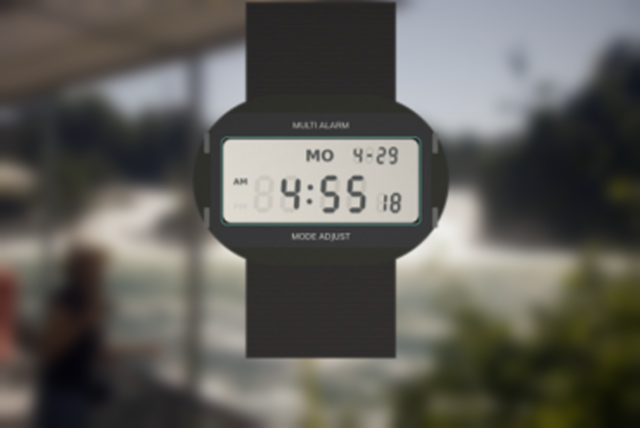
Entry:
**4:55:18**
